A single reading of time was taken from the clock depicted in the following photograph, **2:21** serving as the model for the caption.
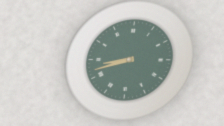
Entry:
**8:42**
